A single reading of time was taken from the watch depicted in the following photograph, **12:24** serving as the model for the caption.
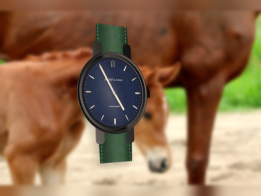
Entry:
**4:55**
